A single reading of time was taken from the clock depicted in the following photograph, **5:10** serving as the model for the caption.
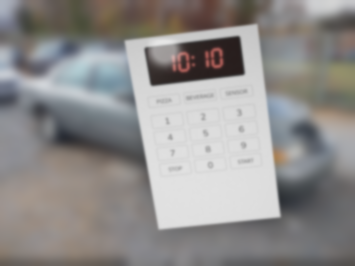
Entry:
**10:10**
